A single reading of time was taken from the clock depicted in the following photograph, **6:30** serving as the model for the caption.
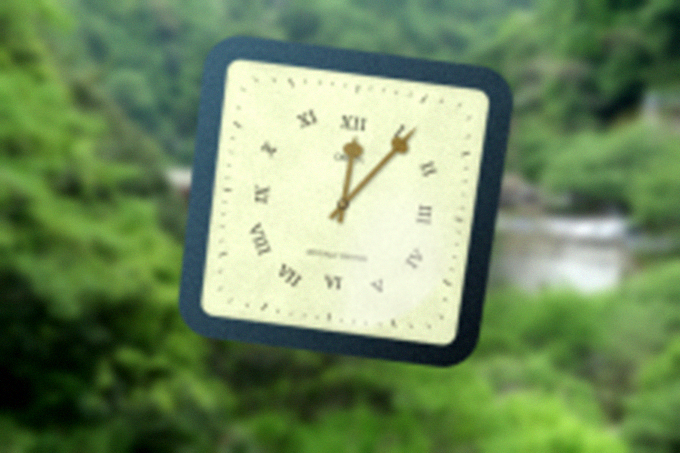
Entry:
**12:06**
